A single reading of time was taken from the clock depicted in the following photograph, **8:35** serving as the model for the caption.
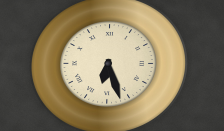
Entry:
**6:27**
